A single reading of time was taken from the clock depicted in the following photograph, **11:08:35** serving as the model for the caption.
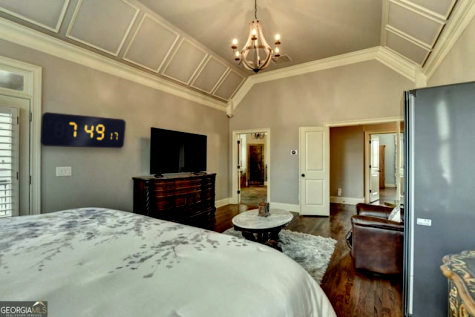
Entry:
**7:49:17**
